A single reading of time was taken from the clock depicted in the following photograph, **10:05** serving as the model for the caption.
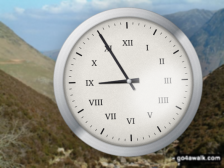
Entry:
**8:55**
